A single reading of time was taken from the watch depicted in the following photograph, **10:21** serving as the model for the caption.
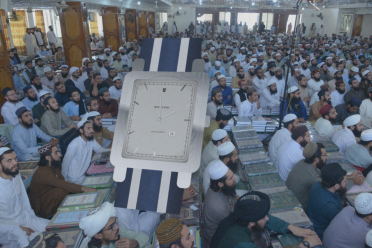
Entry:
**1:59**
